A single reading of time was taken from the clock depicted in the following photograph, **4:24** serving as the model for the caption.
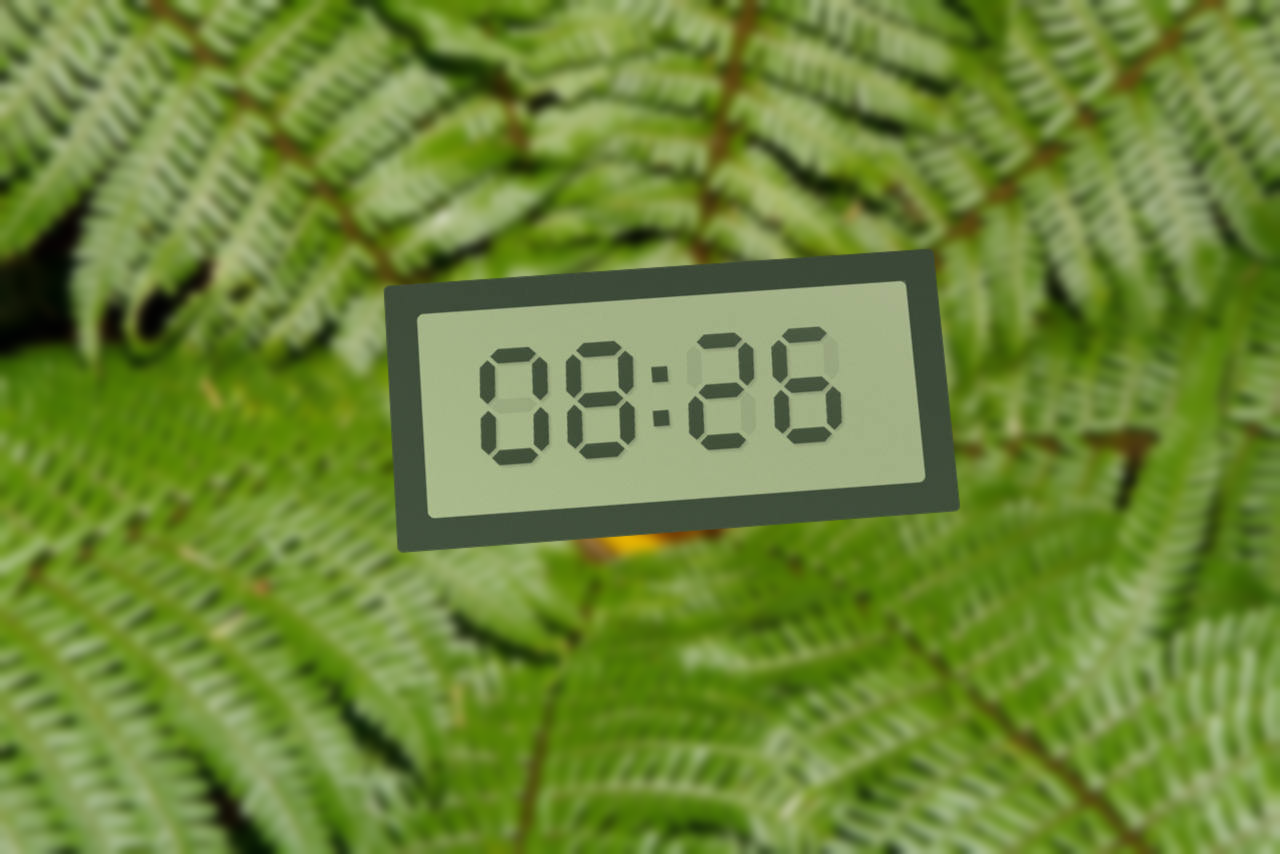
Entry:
**8:26**
